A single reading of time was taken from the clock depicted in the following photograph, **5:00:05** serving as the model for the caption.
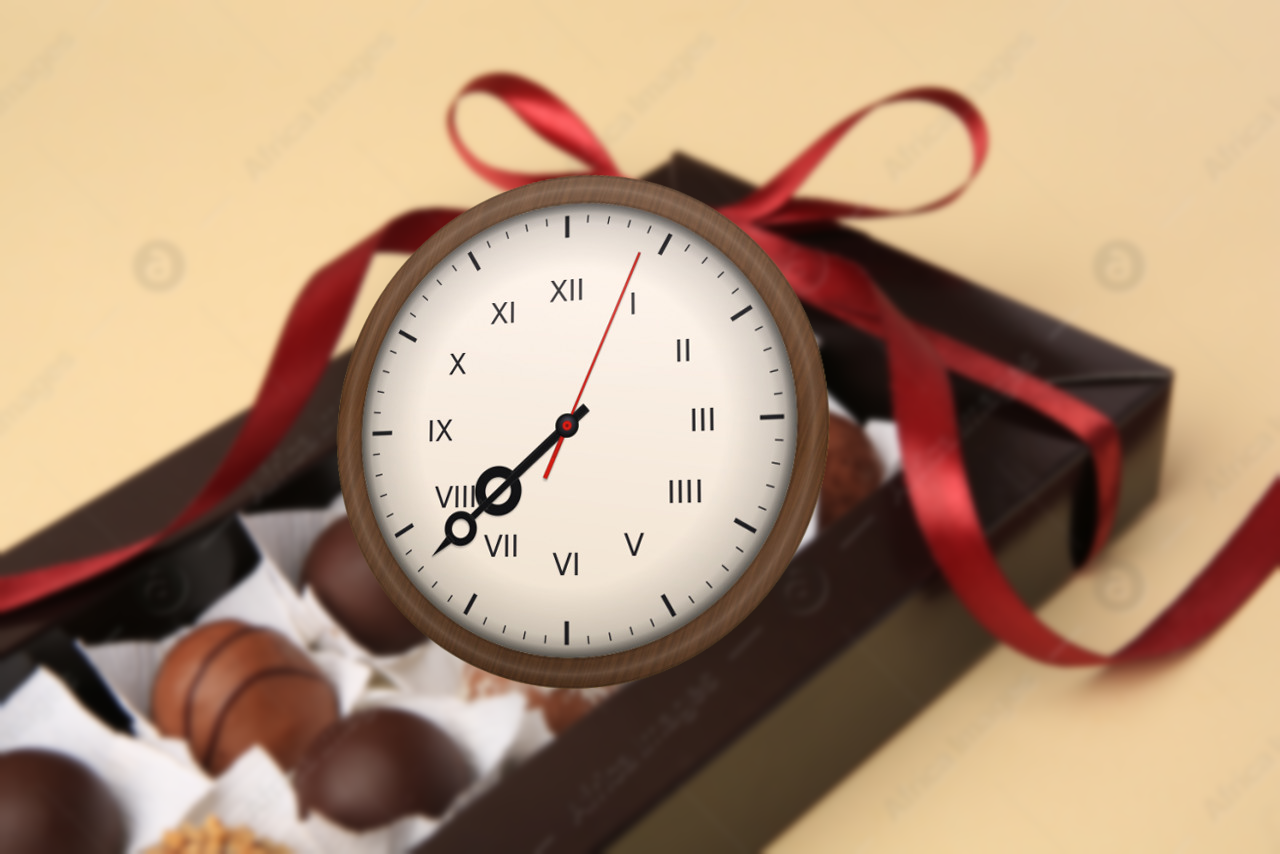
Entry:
**7:38:04**
